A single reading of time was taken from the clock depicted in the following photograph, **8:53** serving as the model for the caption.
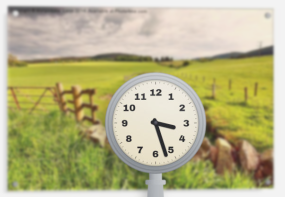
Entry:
**3:27**
